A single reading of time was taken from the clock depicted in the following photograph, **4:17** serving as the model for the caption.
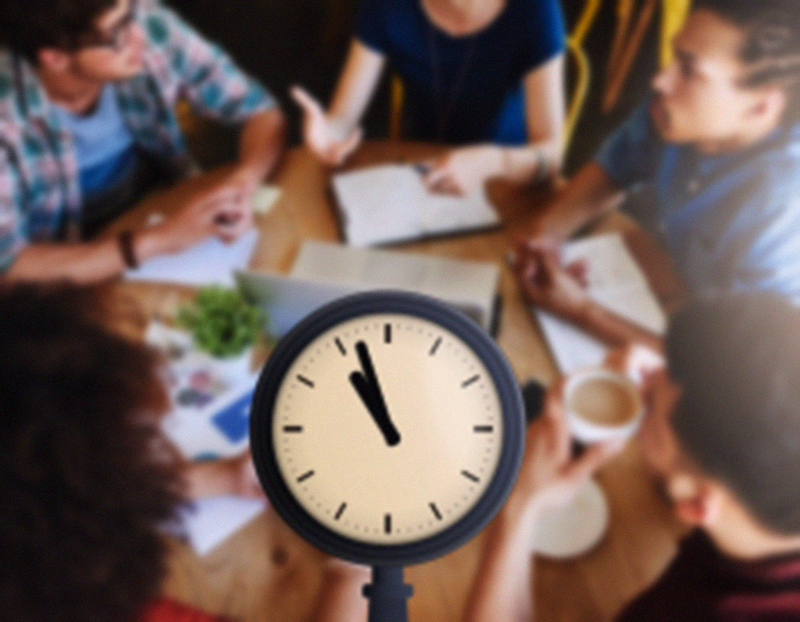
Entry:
**10:57**
